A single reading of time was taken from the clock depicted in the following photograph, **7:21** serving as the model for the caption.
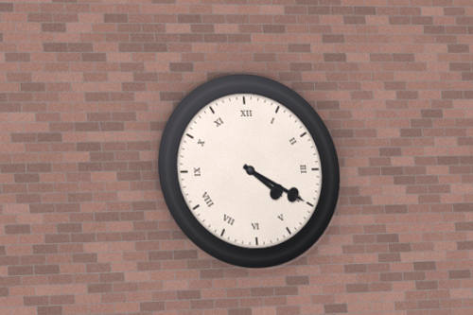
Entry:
**4:20**
